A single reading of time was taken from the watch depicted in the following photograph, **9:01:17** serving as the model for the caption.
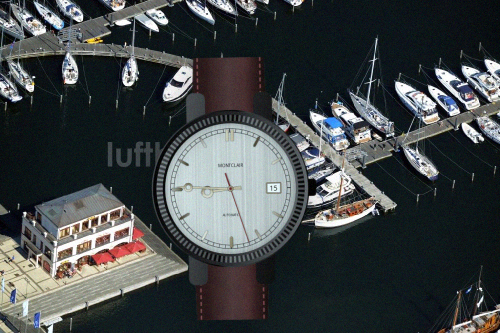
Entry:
**8:45:27**
